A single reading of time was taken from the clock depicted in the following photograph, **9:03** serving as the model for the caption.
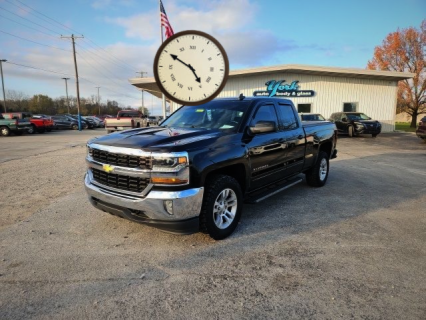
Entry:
**4:50**
